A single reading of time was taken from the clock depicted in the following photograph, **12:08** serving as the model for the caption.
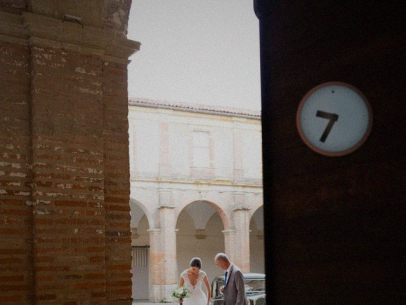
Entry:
**9:35**
